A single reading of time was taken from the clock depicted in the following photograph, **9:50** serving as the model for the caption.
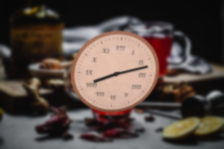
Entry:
**8:12**
